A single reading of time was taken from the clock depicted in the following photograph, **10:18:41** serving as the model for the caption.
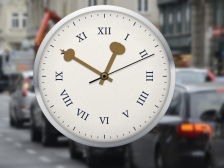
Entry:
**12:50:11**
